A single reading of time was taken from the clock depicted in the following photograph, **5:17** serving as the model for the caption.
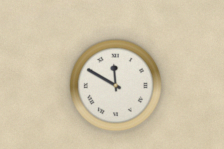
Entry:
**11:50**
